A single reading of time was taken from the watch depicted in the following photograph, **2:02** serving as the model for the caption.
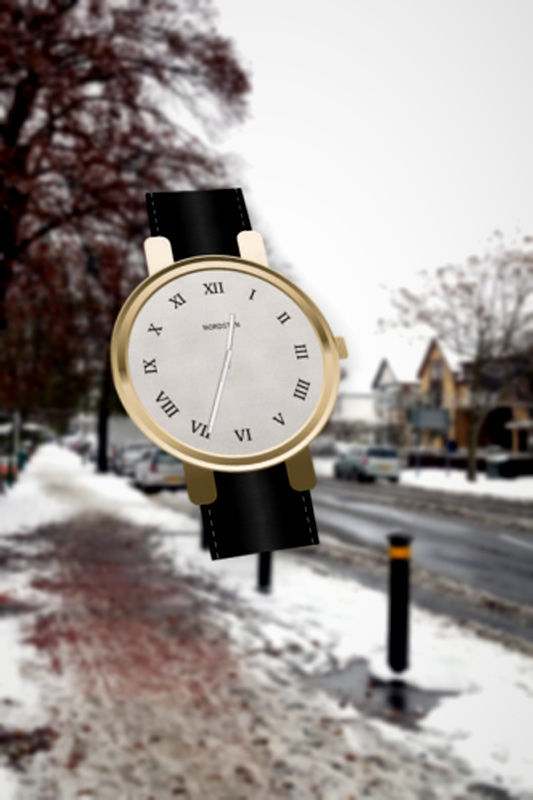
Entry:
**12:34**
